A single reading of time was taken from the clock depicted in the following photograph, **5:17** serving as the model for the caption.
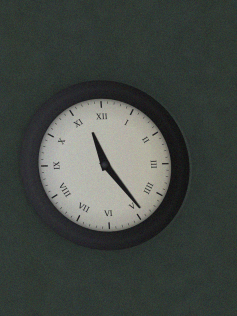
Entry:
**11:24**
